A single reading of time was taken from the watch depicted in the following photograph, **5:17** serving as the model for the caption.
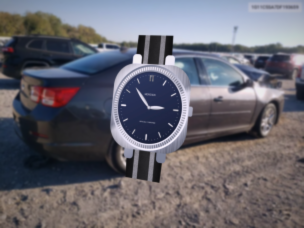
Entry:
**2:53**
